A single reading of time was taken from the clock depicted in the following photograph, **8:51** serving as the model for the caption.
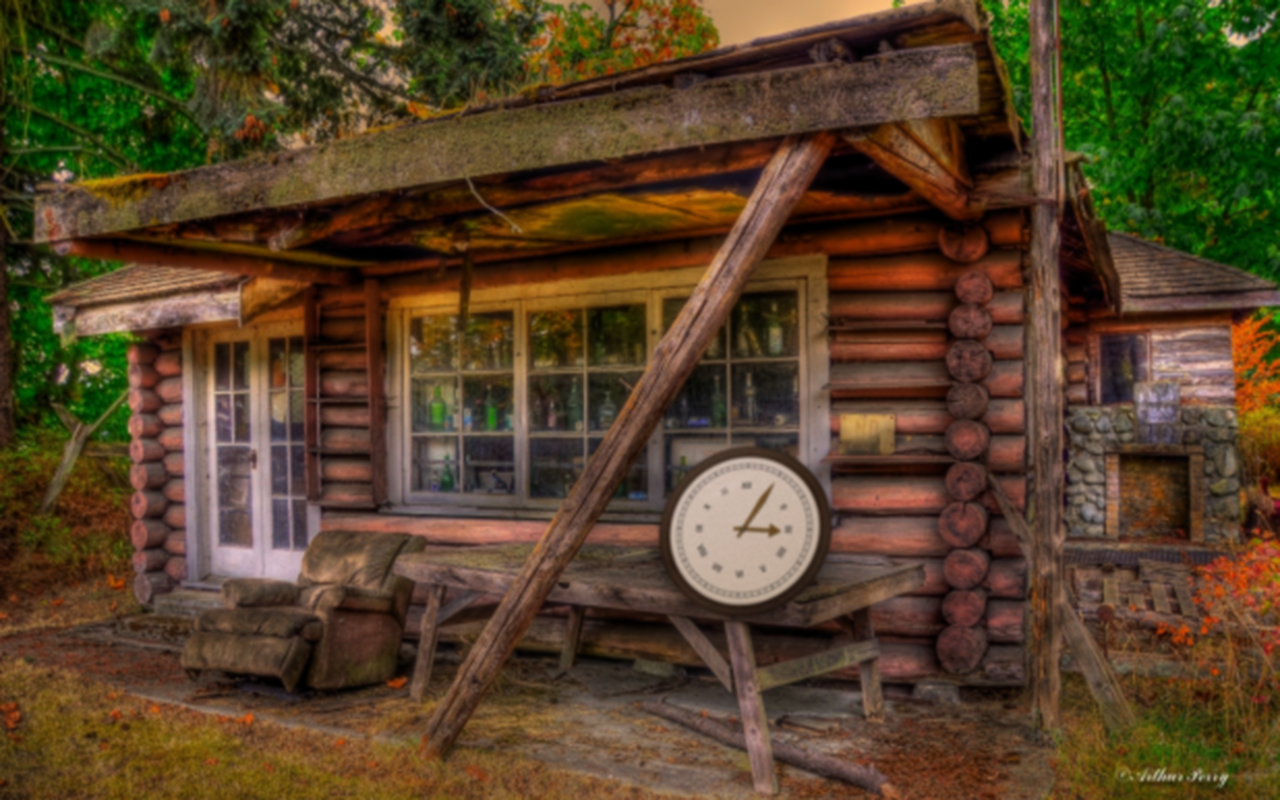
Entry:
**3:05**
